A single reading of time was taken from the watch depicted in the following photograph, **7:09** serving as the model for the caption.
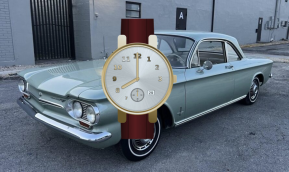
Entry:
**8:00**
